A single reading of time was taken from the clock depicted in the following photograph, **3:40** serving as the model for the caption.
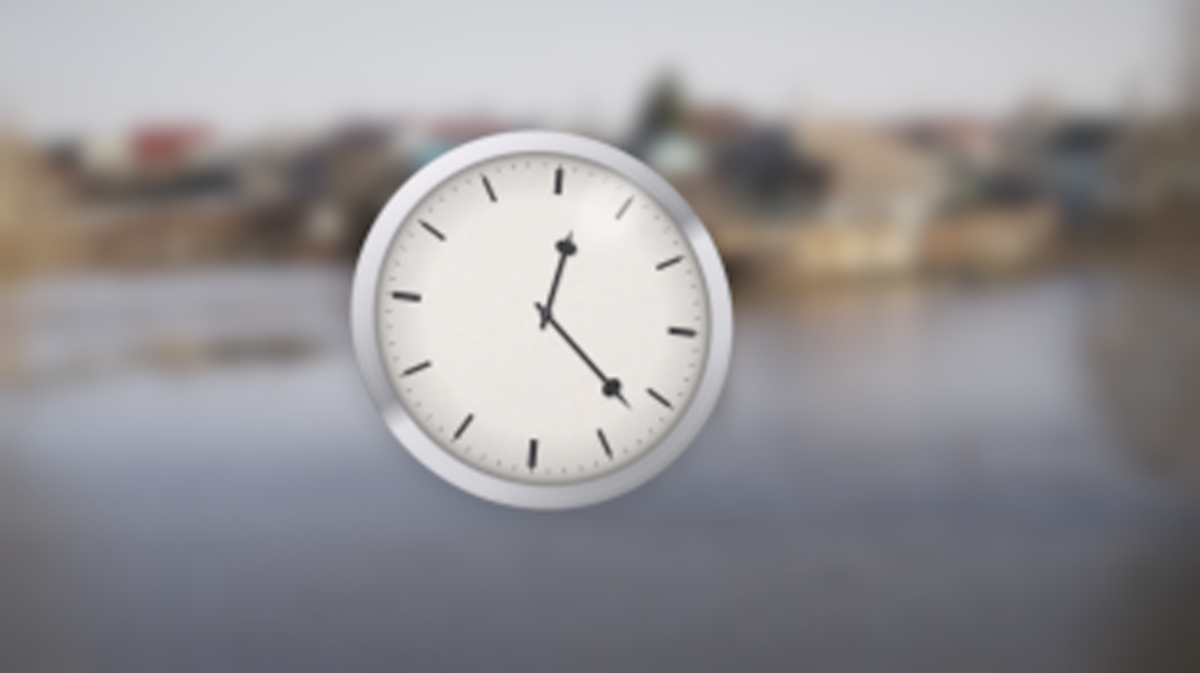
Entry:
**12:22**
